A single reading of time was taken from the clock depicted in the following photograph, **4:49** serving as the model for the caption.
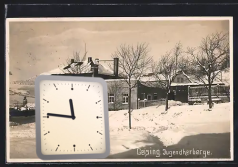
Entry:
**11:46**
